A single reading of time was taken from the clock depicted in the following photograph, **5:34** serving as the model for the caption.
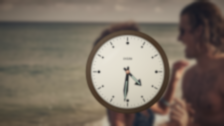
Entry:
**4:31**
